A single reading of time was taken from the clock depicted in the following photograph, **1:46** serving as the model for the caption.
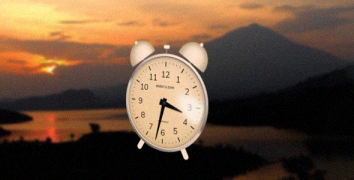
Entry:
**3:32**
